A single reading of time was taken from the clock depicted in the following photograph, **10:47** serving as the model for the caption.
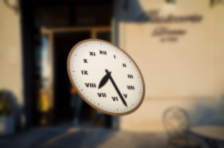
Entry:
**7:27**
